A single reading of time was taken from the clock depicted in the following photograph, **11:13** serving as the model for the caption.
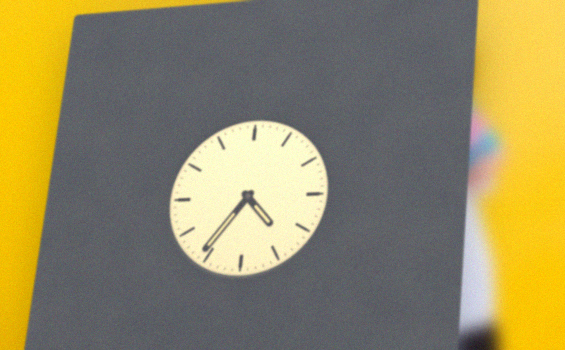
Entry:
**4:36**
